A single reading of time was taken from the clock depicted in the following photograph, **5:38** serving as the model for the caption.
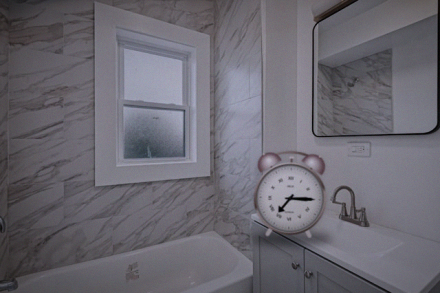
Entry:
**7:15**
